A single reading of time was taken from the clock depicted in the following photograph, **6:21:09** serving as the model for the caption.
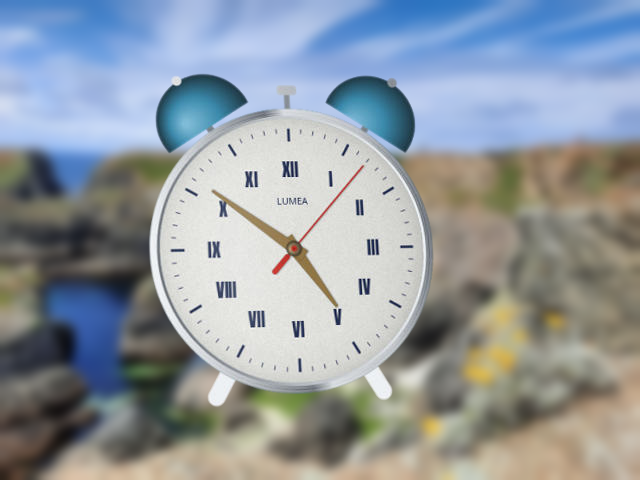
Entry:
**4:51:07**
